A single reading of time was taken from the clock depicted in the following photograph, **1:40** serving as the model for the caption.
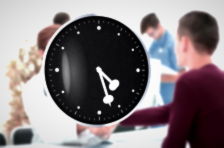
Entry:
**4:27**
